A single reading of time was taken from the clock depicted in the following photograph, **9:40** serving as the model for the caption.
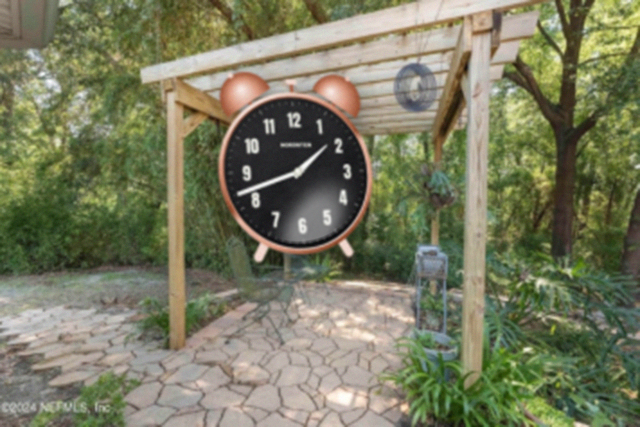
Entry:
**1:42**
